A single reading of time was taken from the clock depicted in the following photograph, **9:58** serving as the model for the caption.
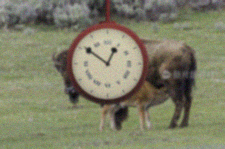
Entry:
**12:51**
